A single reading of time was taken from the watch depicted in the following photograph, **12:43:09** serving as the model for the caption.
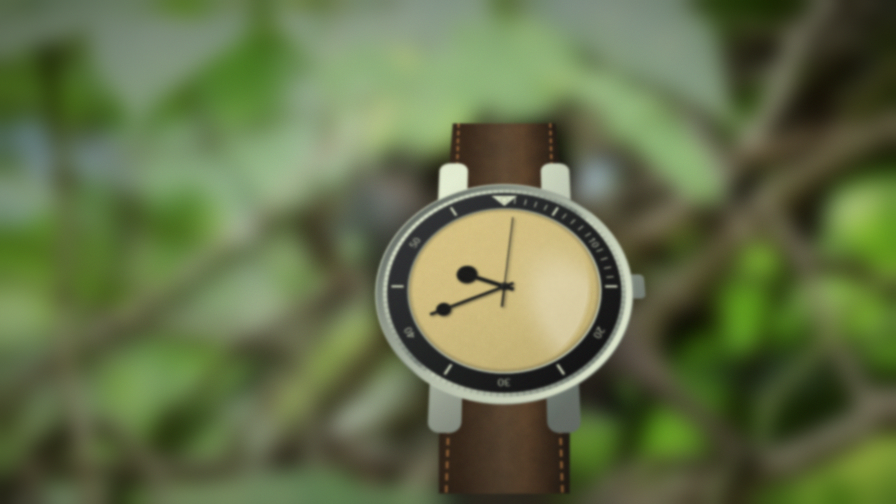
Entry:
**9:41:01**
